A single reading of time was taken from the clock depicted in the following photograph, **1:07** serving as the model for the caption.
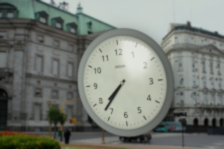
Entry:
**7:37**
